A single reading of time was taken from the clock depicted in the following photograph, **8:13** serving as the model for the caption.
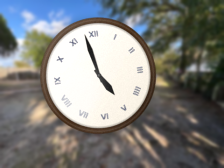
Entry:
**4:58**
